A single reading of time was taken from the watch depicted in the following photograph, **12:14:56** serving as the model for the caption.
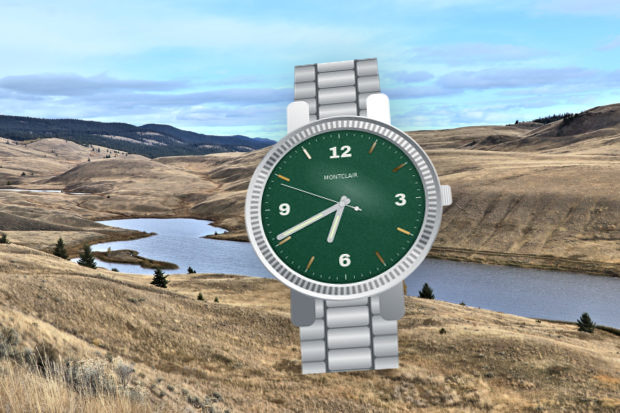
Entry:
**6:40:49**
